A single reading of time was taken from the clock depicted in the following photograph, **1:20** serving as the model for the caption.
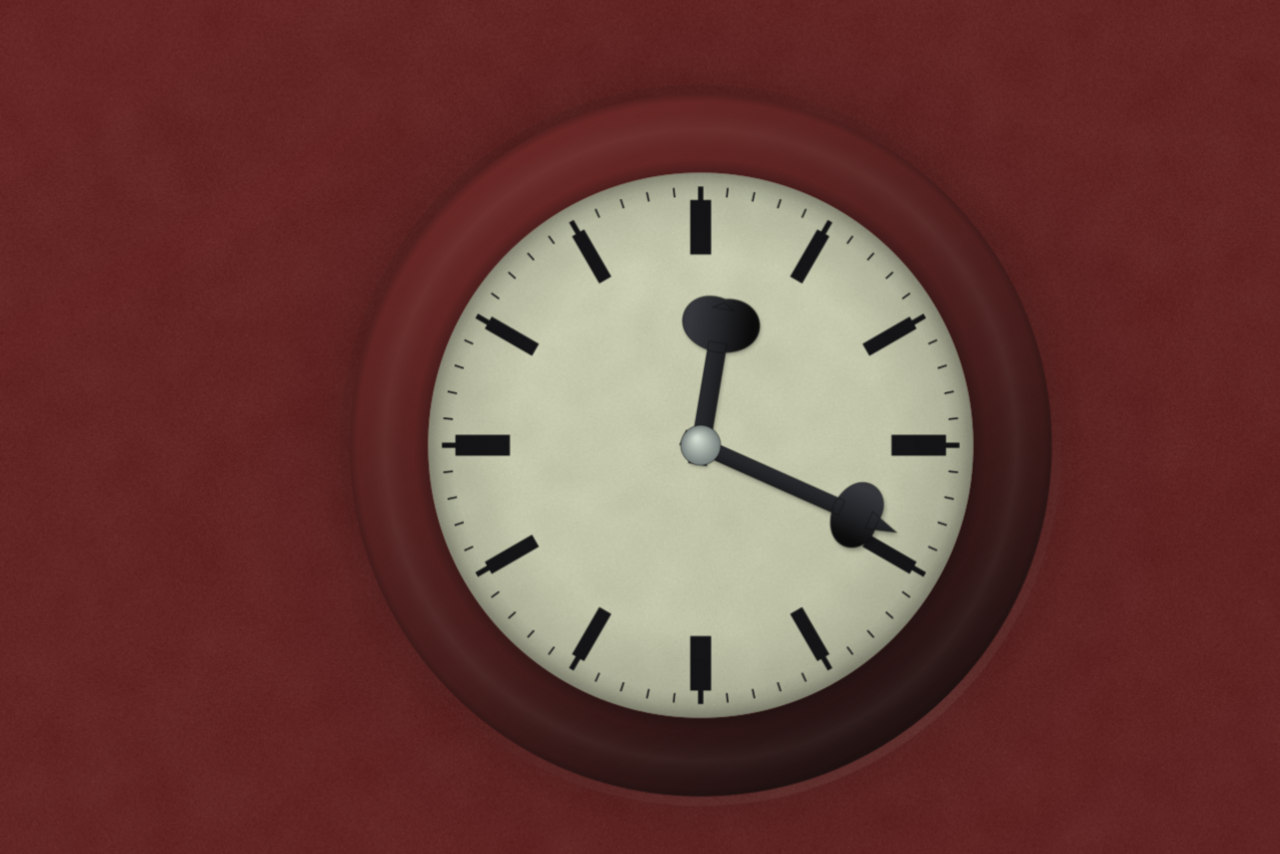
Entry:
**12:19**
